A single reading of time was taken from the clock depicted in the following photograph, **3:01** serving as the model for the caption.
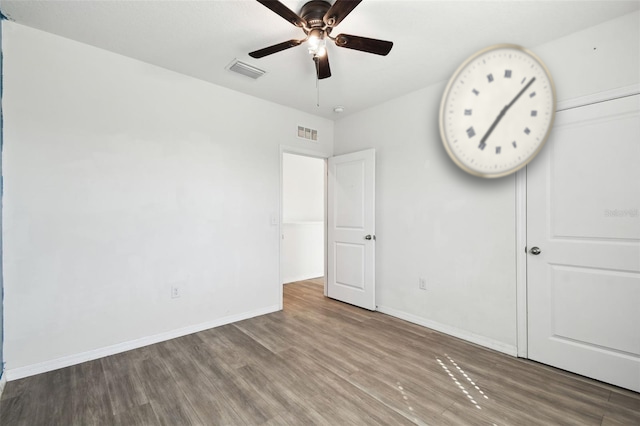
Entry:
**7:07**
